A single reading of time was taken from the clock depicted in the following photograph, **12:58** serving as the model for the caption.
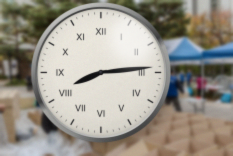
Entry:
**8:14**
